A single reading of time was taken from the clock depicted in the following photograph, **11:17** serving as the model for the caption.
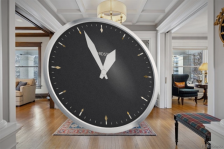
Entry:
**12:56**
